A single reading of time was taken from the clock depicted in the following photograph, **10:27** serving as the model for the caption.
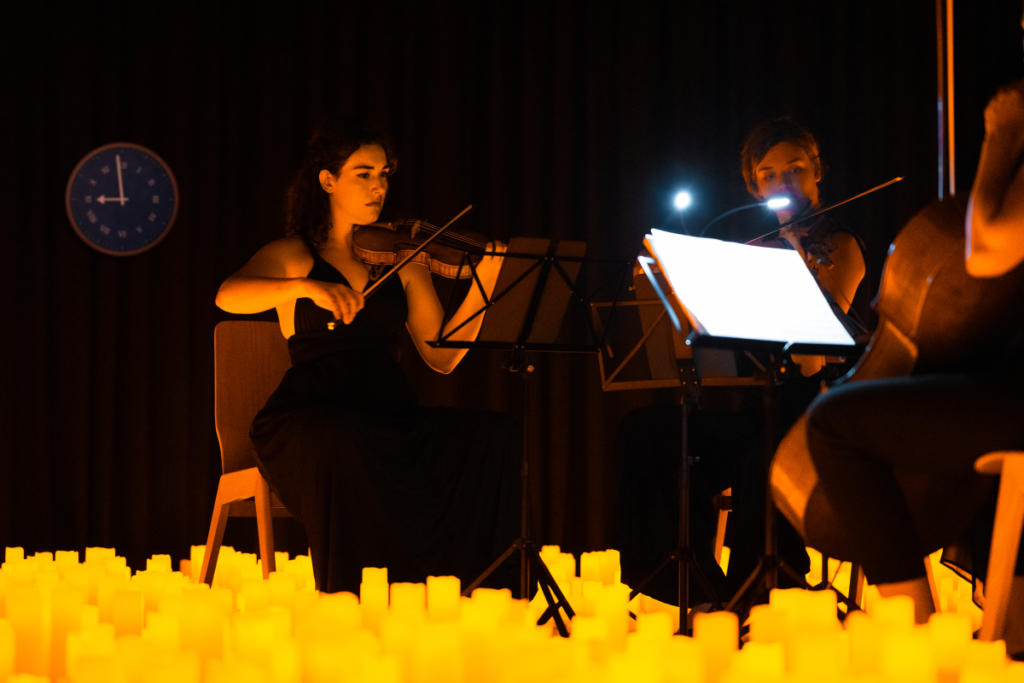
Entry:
**8:59**
